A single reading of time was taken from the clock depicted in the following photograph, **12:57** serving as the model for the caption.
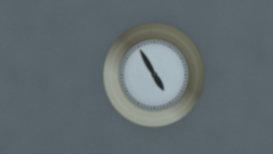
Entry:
**4:55**
